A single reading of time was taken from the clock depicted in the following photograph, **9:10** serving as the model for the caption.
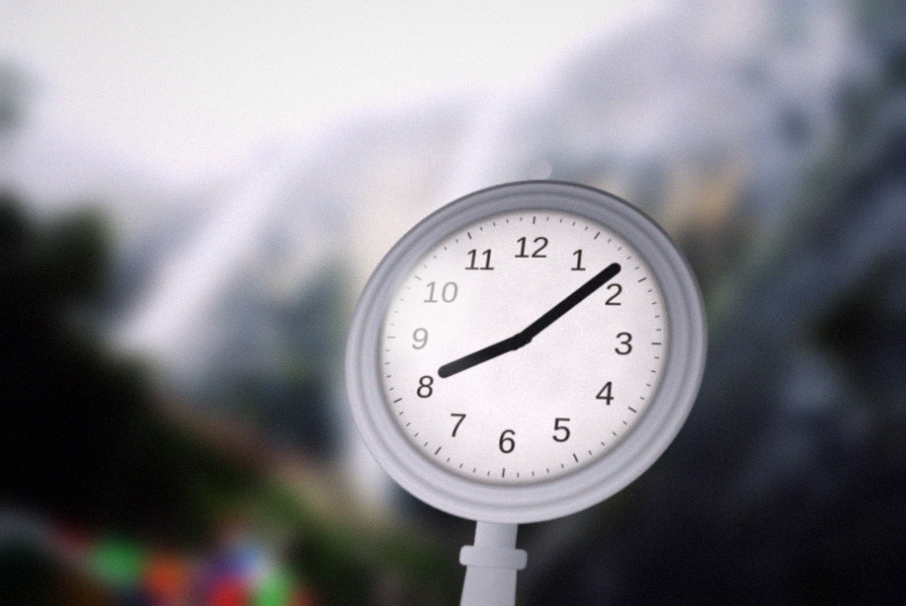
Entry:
**8:08**
